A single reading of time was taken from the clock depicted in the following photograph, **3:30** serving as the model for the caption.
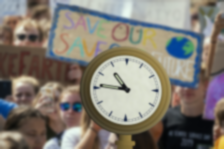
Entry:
**10:46**
